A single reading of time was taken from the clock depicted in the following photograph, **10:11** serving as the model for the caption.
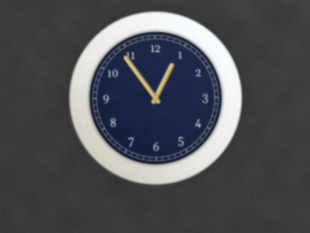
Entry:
**12:54**
